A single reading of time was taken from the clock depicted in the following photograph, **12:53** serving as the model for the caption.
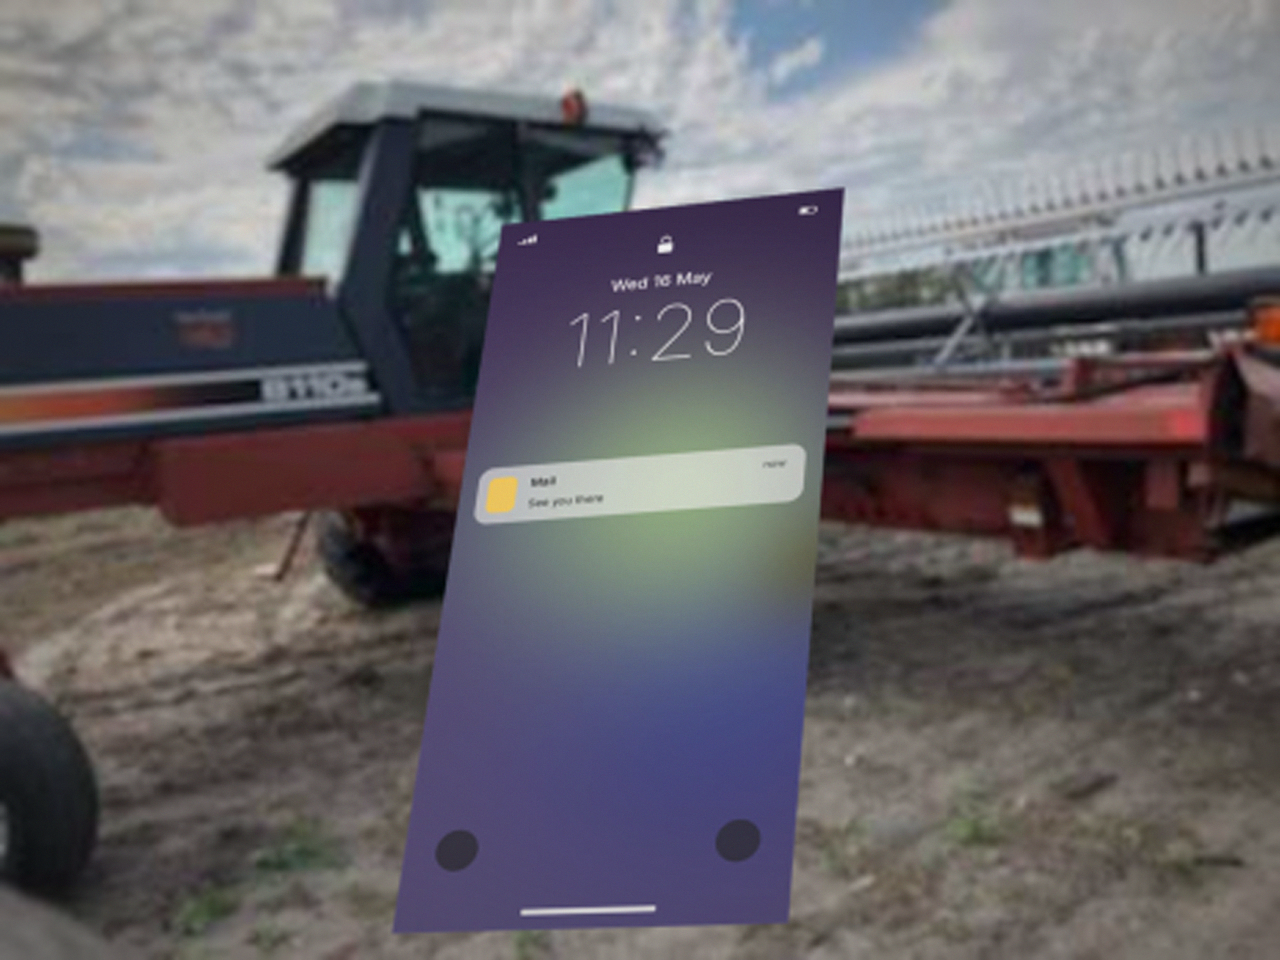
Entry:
**11:29**
